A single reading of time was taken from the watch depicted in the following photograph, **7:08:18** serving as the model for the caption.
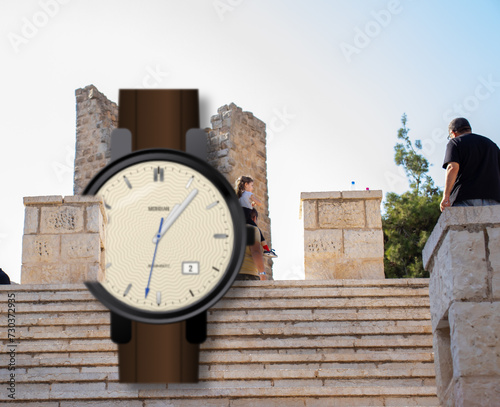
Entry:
**1:06:32**
